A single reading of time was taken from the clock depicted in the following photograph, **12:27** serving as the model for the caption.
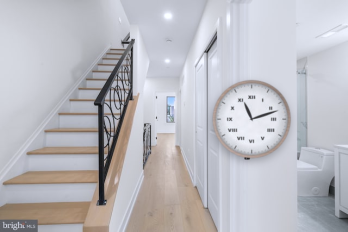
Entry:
**11:12**
